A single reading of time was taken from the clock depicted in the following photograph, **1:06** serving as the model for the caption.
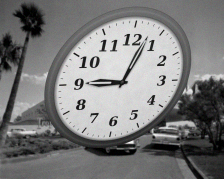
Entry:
**9:03**
